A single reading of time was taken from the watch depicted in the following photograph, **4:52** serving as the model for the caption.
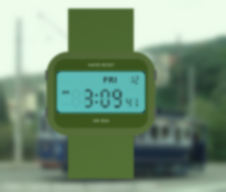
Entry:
**3:09**
